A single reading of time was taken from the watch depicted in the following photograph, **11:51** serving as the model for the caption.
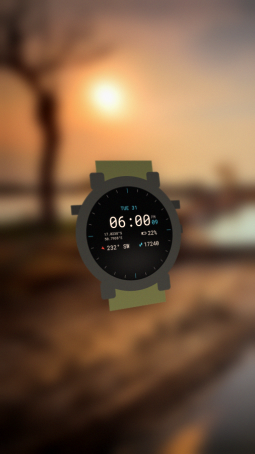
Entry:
**6:00**
